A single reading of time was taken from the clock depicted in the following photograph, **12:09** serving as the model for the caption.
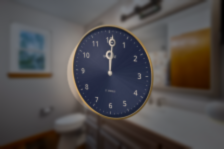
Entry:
**12:01**
